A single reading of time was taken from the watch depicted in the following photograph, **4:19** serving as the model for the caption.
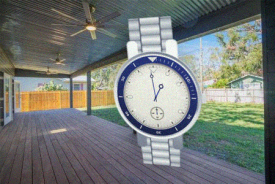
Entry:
**12:59**
